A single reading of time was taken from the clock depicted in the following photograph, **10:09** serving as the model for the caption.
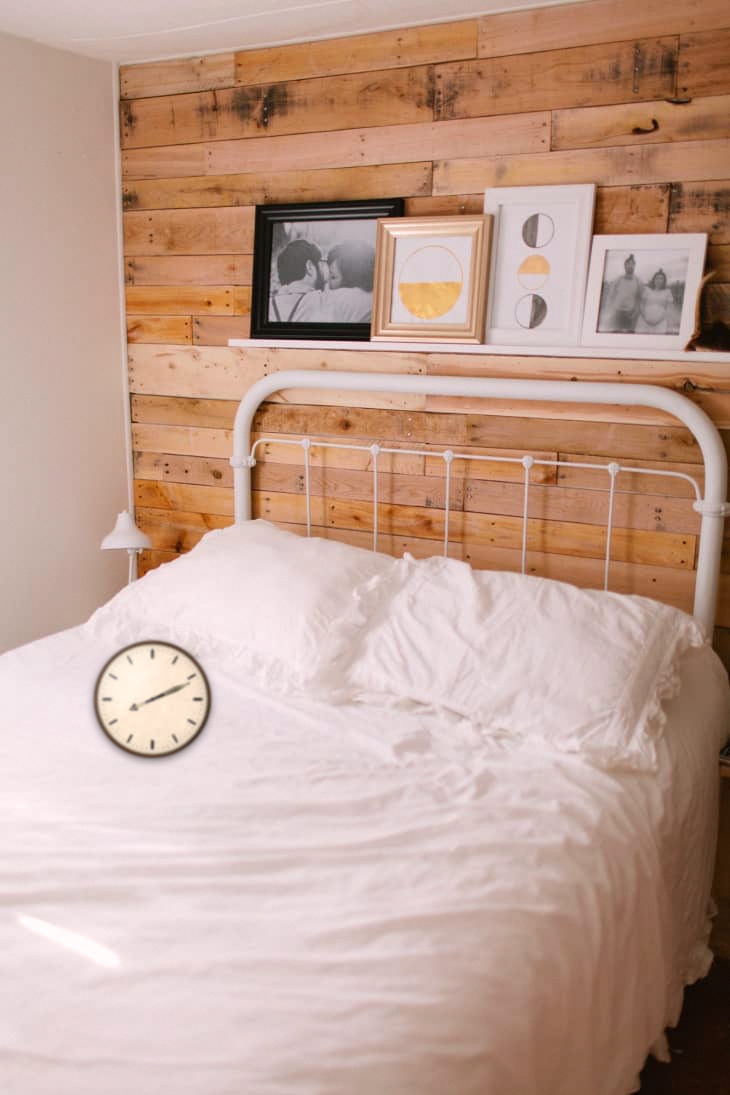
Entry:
**8:11**
